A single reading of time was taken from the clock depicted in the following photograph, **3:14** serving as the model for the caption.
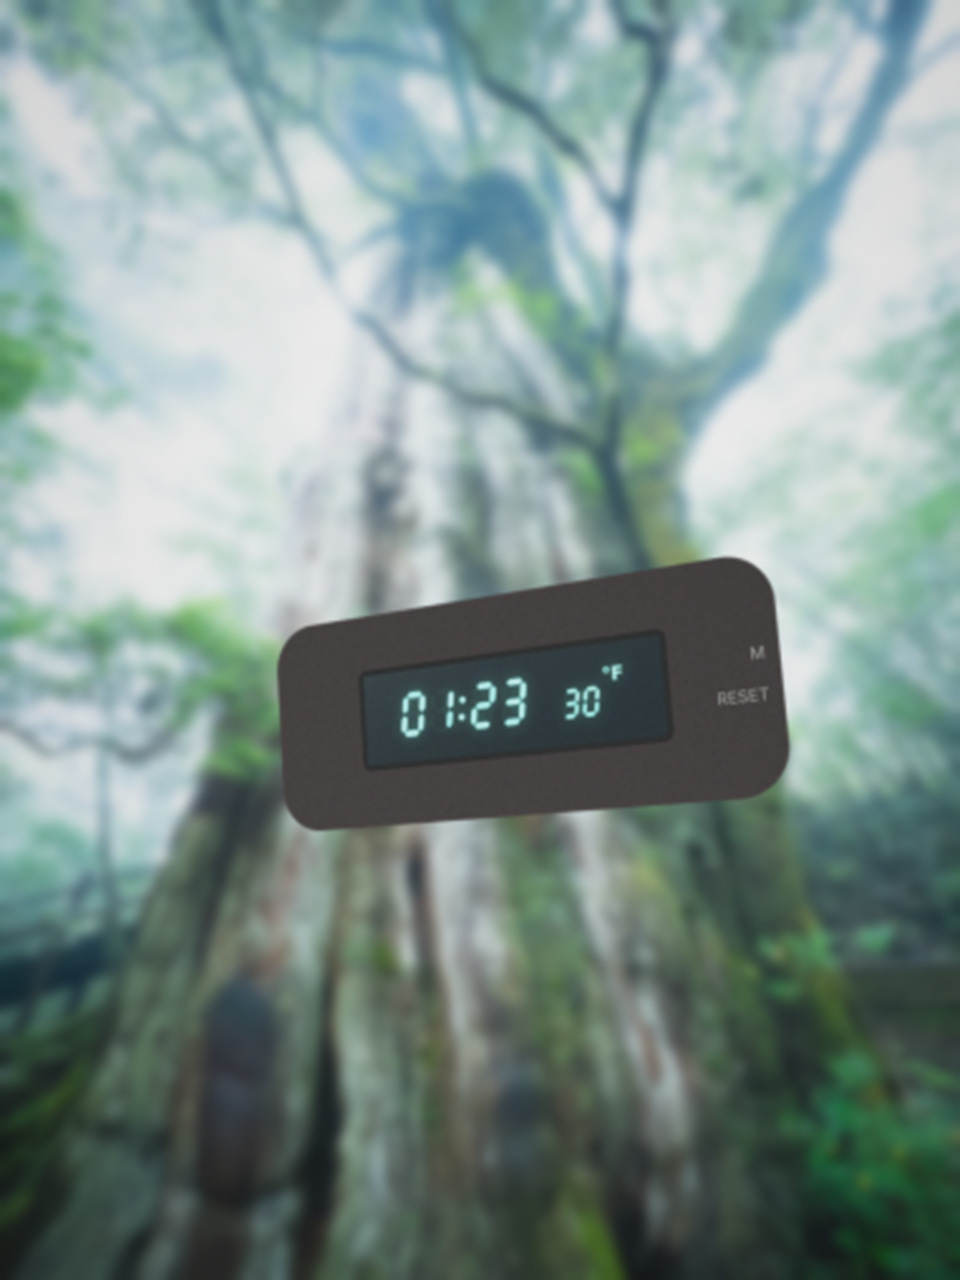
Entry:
**1:23**
